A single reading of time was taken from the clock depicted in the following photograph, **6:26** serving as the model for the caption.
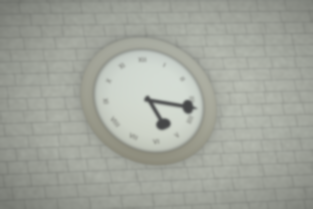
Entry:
**5:17**
